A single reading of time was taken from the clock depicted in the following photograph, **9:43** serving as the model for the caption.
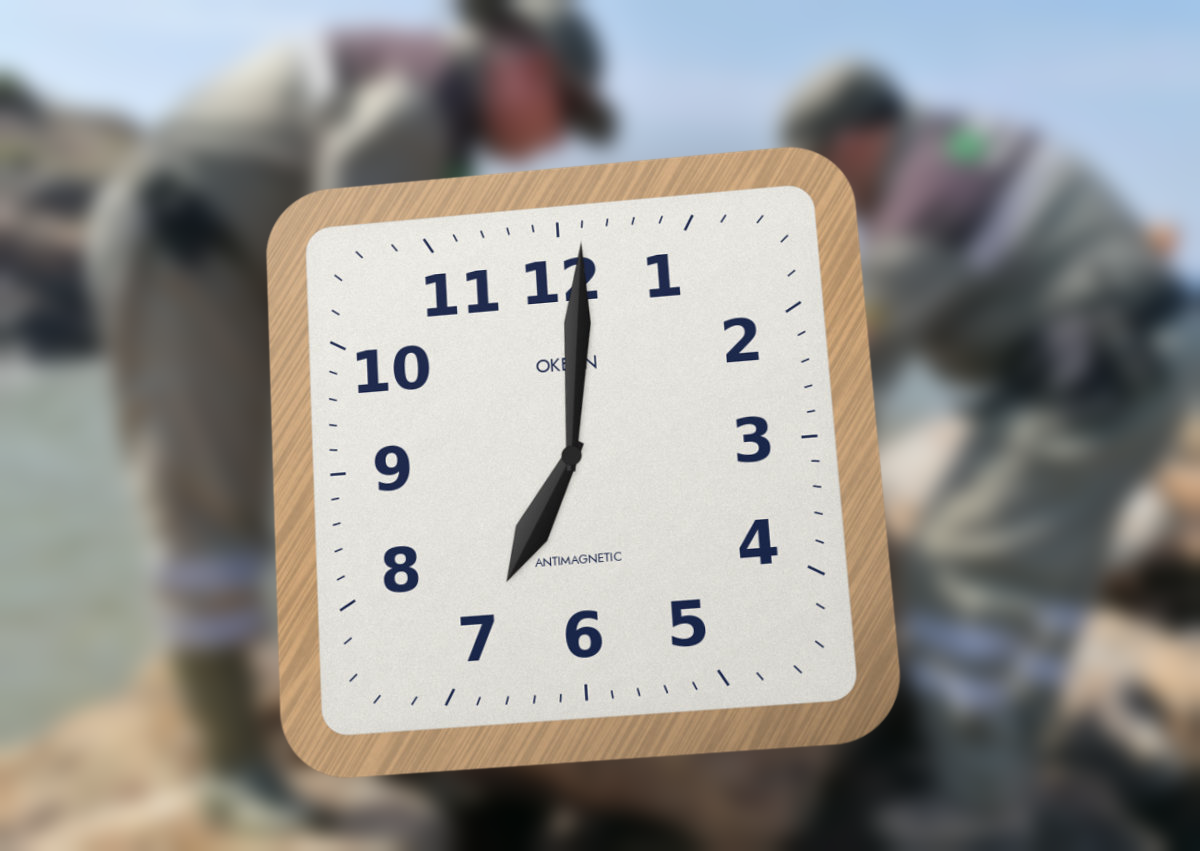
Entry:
**7:01**
